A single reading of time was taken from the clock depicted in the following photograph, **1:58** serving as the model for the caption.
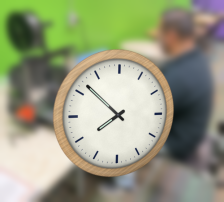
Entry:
**7:52**
